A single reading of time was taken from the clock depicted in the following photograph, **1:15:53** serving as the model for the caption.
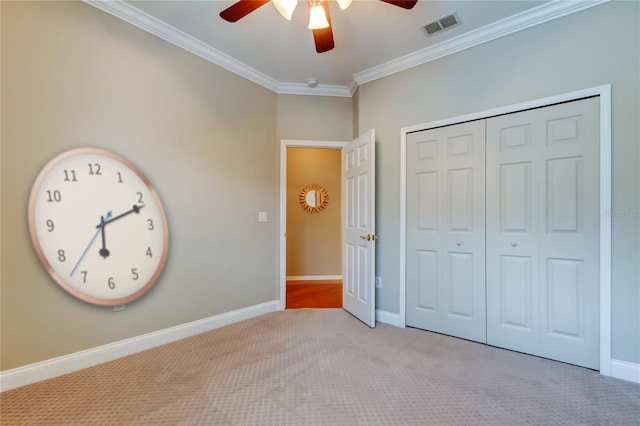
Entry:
**6:11:37**
